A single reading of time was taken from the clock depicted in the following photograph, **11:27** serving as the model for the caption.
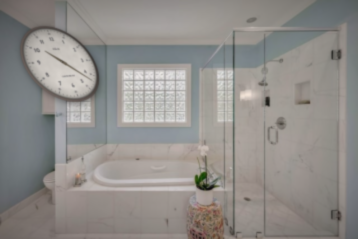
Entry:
**10:22**
